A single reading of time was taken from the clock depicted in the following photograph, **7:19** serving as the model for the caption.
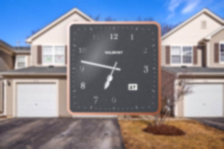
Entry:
**6:47**
